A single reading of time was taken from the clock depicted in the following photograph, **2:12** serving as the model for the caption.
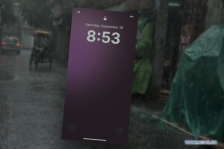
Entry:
**8:53**
